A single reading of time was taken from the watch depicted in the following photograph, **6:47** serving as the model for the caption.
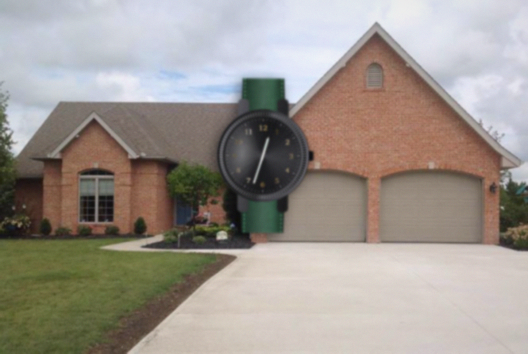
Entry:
**12:33**
